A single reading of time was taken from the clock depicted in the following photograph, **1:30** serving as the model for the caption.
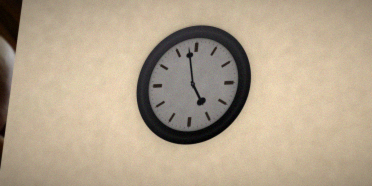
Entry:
**4:58**
